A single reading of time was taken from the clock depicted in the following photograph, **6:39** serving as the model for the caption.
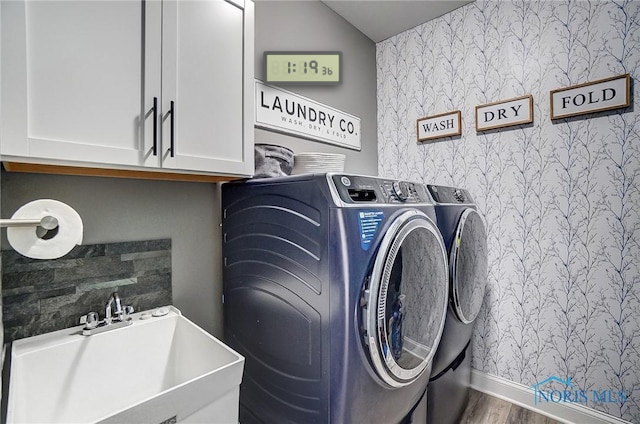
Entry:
**1:19**
